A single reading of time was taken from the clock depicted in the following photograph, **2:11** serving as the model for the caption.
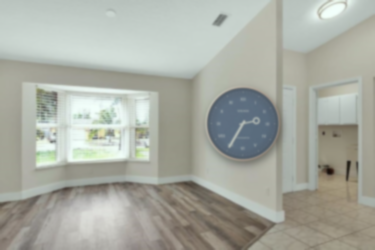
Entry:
**2:35**
